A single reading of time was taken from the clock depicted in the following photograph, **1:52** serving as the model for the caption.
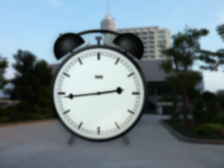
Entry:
**2:44**
